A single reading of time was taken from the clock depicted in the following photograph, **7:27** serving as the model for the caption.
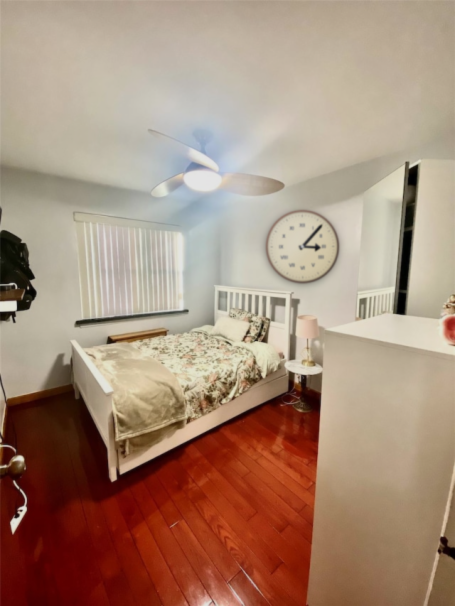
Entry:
**3:07**
